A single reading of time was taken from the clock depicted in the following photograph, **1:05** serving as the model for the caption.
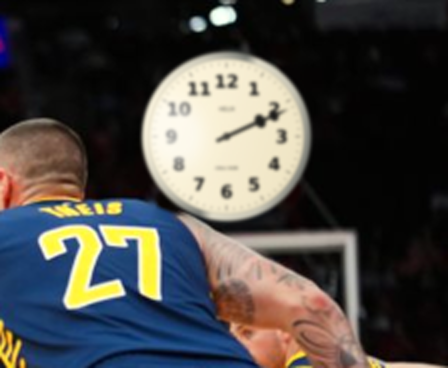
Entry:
**2:11**
